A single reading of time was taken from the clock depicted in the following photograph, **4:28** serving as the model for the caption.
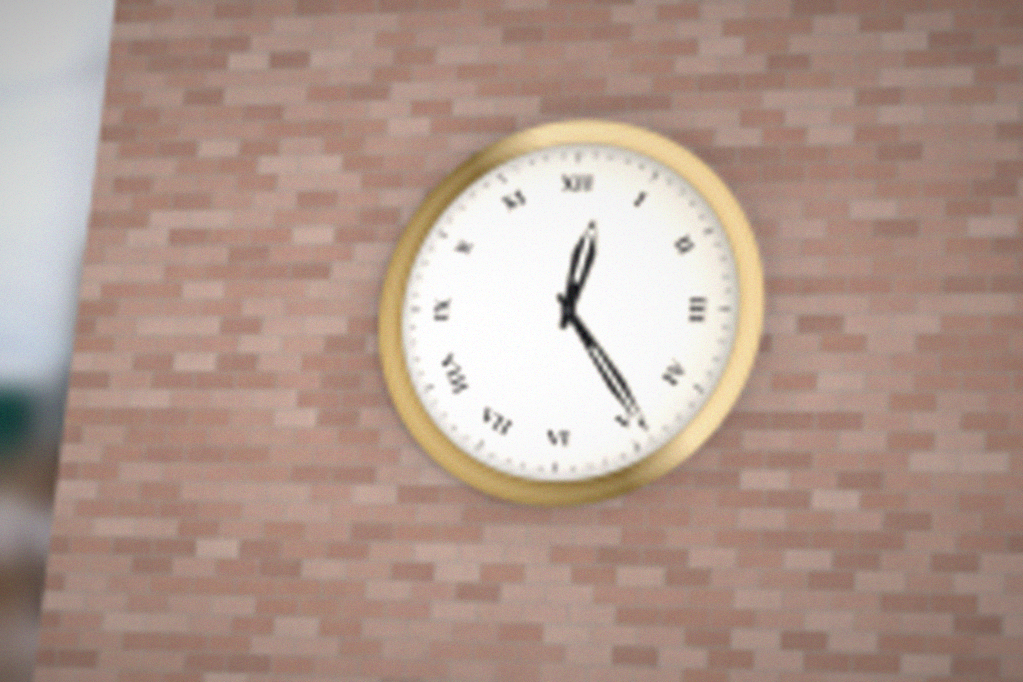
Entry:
**12:24**
